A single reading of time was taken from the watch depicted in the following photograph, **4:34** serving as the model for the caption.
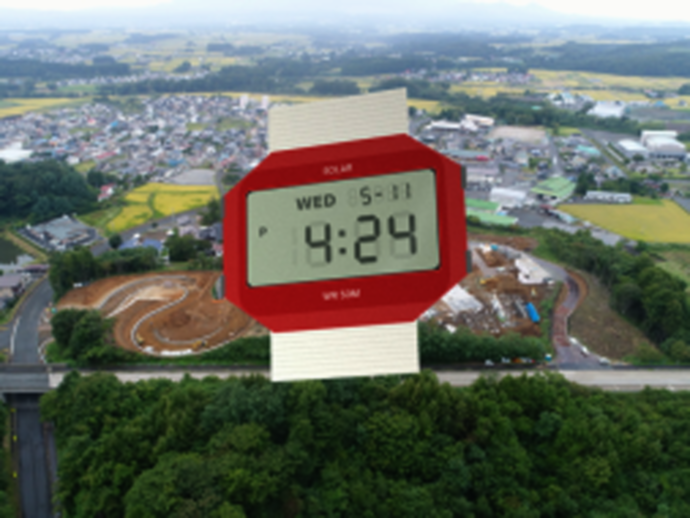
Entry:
**4:24**
